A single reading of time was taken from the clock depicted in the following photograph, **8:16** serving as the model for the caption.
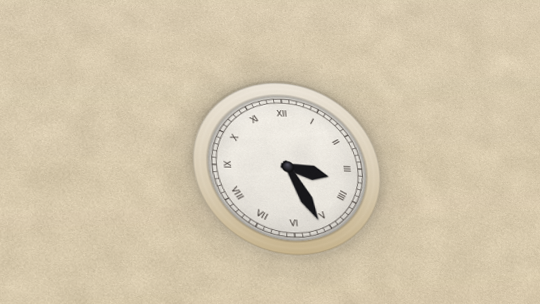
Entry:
**3:26**
